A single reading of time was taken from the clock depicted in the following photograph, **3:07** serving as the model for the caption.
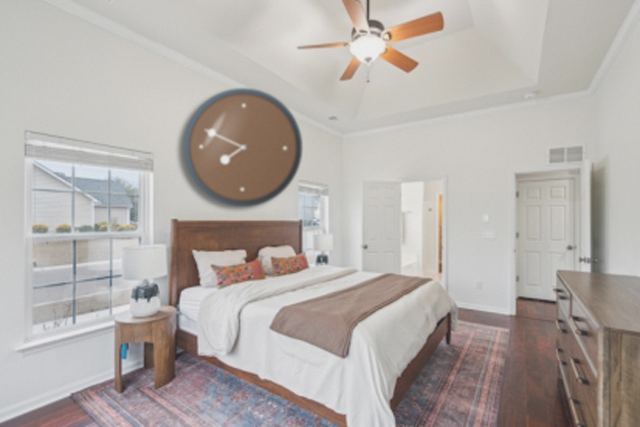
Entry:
**7:49**
